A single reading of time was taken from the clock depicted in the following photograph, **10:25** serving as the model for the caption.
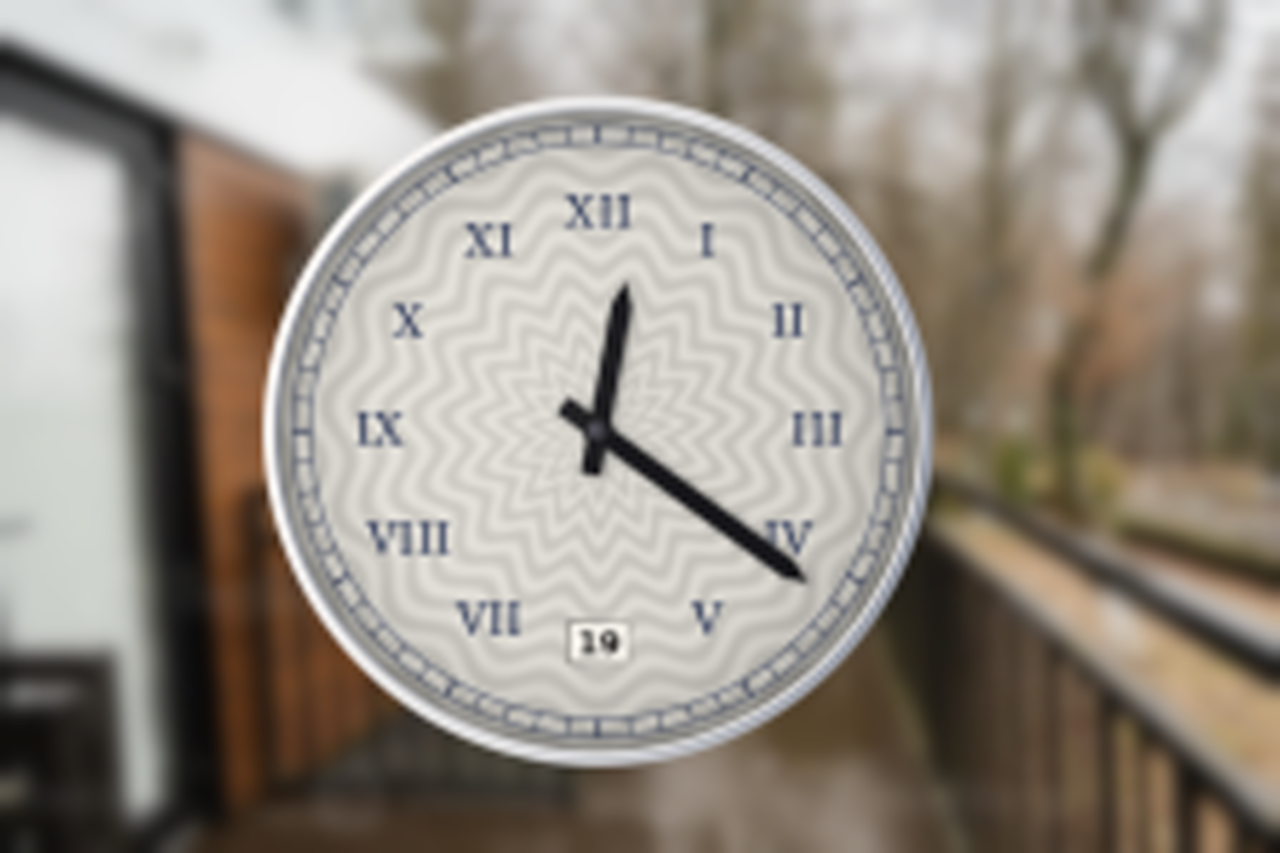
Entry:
**12:21**
